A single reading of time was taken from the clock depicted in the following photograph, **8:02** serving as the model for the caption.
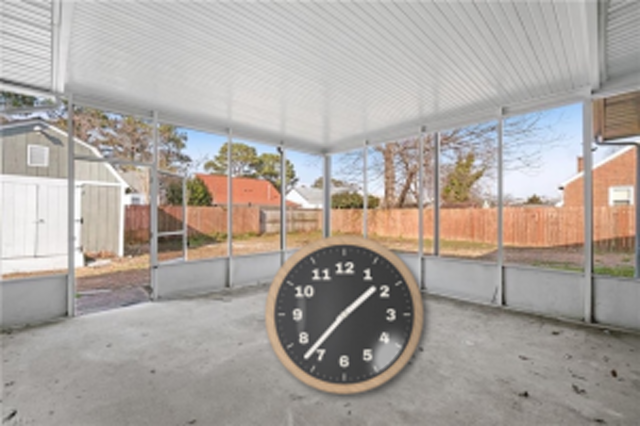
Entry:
**1:37**
